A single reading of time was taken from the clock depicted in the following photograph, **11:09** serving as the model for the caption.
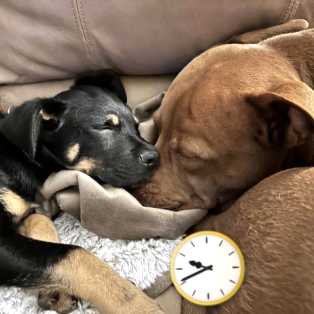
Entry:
**9:41**
